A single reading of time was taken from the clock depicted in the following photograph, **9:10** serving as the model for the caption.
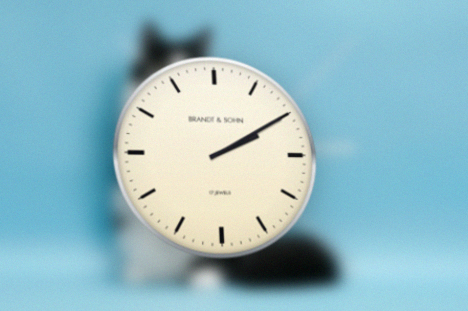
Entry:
**2:10**
